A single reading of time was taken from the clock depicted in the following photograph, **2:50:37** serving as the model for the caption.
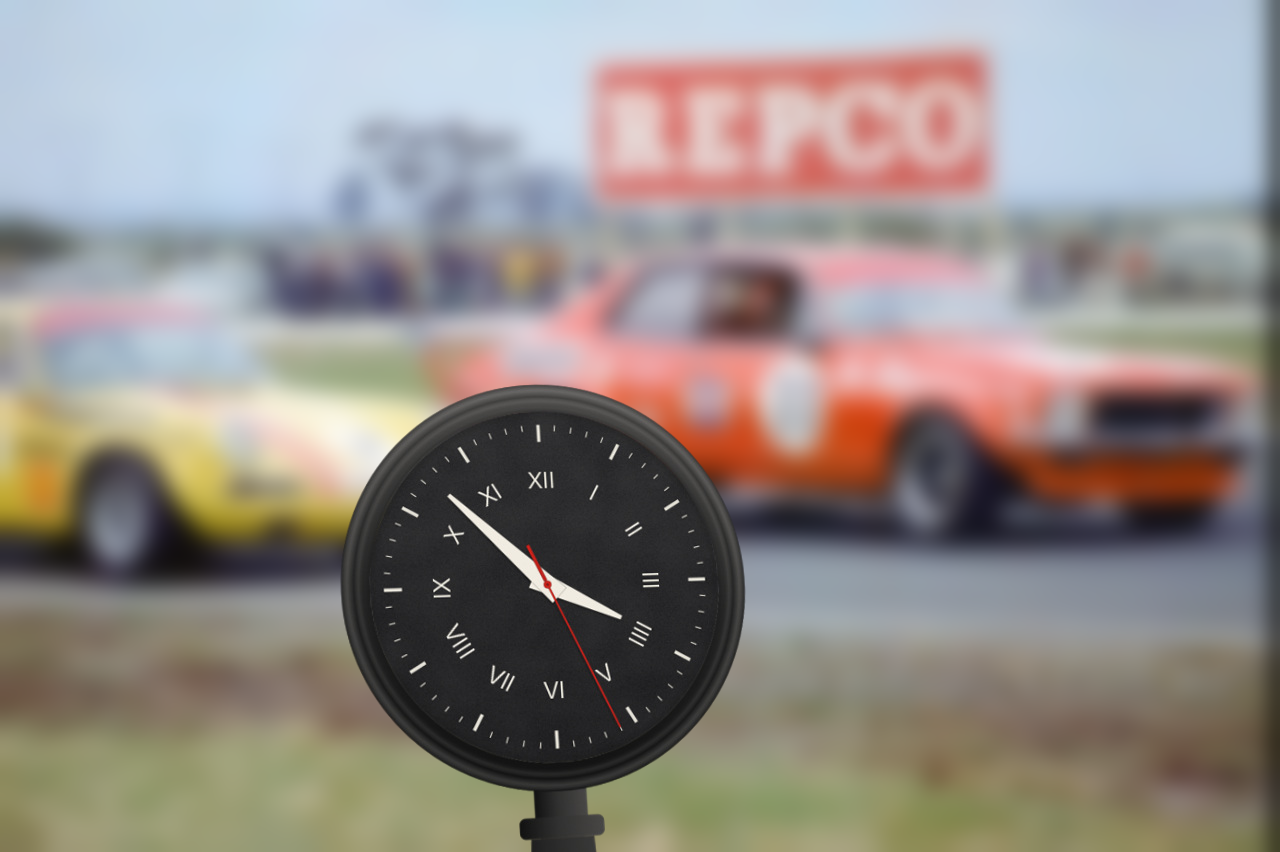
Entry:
**3:52:26**
